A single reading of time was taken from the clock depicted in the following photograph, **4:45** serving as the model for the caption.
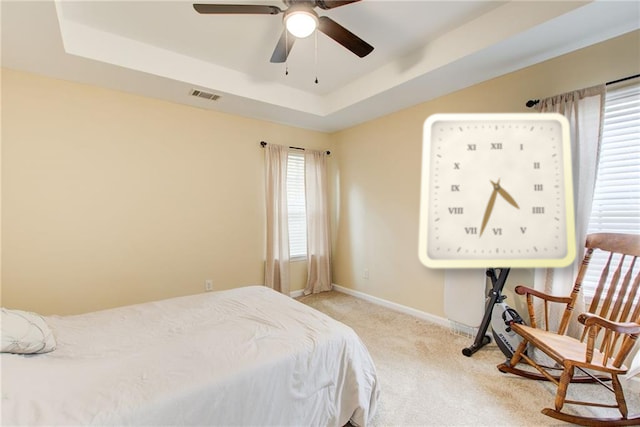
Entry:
**4:33**
